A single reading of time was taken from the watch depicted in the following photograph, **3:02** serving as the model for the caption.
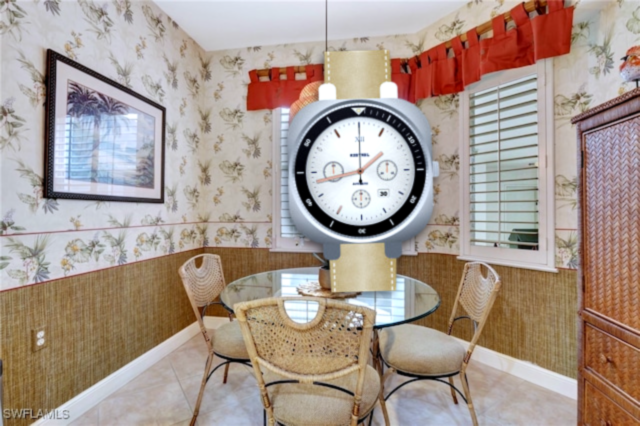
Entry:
**1:43**
